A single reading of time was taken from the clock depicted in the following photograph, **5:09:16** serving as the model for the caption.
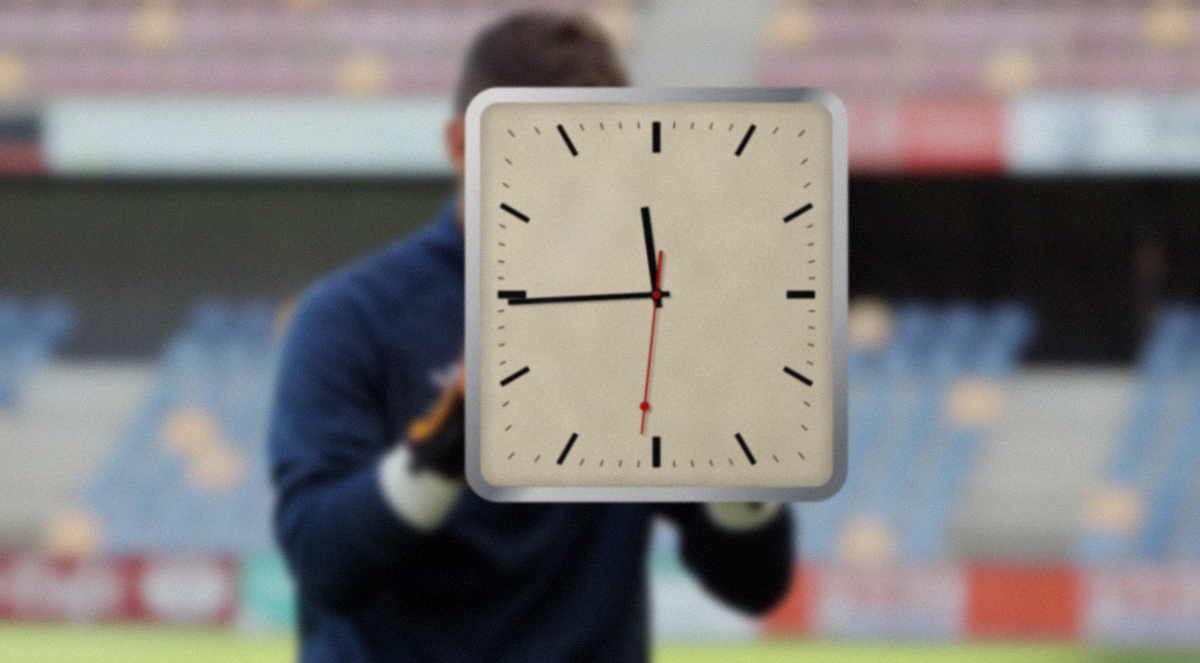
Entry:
**11:44:31**
